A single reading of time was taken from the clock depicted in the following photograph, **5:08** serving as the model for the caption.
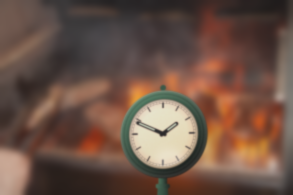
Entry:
**1:49**
